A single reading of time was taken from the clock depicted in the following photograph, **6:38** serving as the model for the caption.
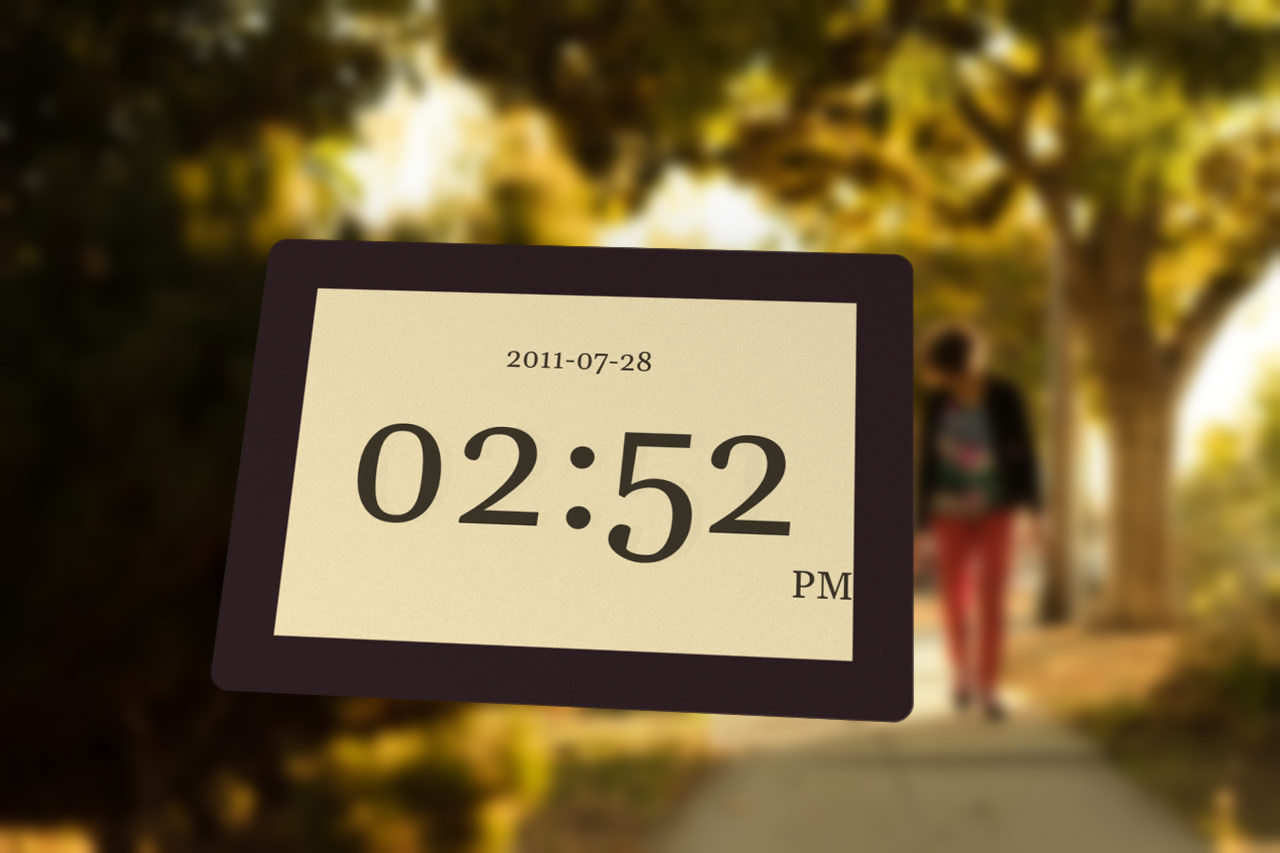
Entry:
**2:52**
